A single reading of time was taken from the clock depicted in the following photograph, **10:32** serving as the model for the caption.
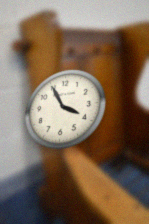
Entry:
**3:55**
